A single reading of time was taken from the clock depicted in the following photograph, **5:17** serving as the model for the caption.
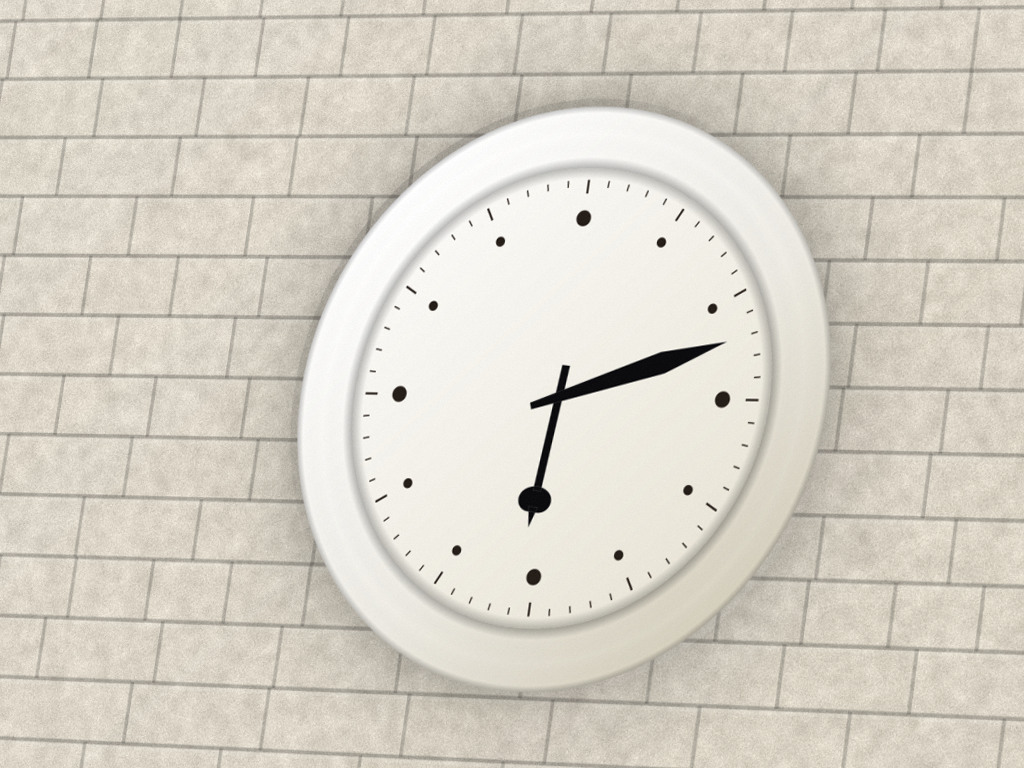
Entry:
**6:12**
